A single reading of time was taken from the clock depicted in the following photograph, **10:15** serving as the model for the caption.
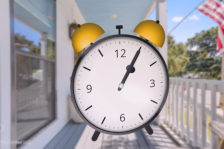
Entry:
**1:05**
